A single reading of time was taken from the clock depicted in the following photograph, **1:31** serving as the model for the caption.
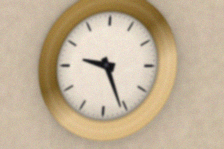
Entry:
**9:26**
